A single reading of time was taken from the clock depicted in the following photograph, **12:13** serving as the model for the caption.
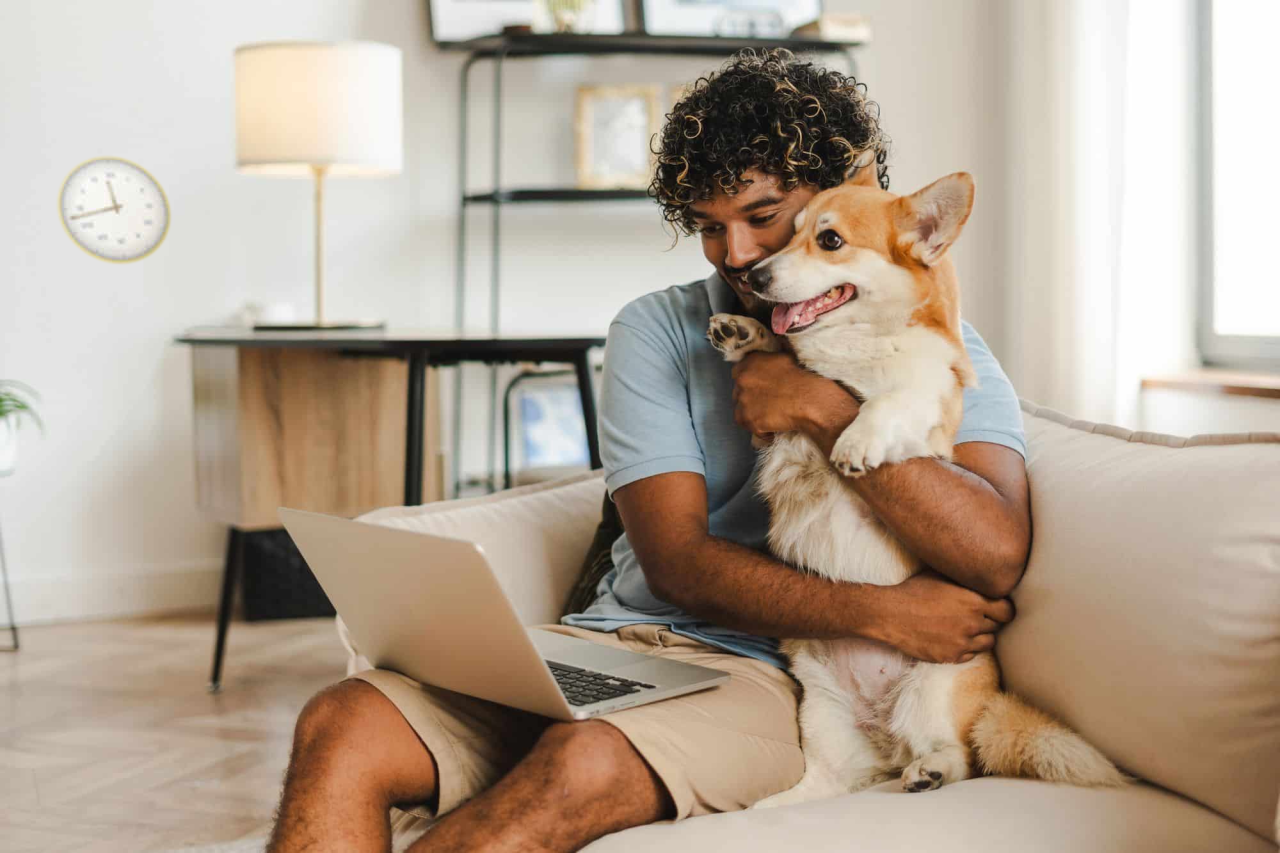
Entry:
**11:43**
